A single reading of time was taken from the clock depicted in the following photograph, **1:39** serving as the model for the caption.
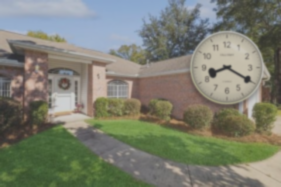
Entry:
**8:20**
